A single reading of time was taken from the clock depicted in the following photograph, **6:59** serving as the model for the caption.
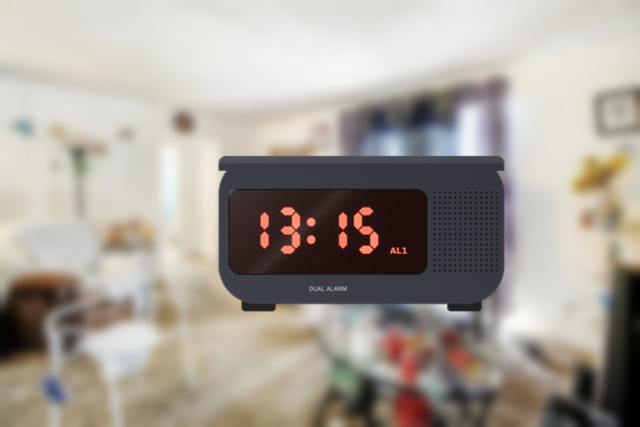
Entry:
**13:15**
